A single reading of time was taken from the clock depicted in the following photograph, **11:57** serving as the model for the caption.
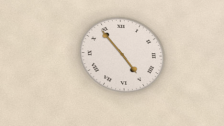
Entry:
**4:54**
